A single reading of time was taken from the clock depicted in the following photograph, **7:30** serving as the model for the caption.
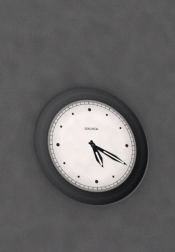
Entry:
**5:20**
